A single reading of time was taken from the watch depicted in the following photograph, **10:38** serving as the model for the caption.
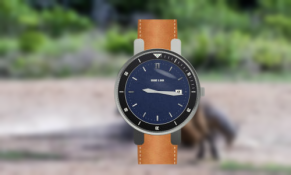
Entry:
**9:16**
